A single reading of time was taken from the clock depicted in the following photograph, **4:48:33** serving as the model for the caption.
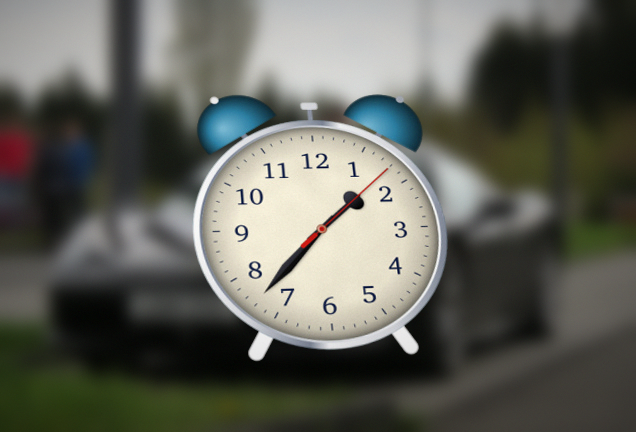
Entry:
**1:37:08**
